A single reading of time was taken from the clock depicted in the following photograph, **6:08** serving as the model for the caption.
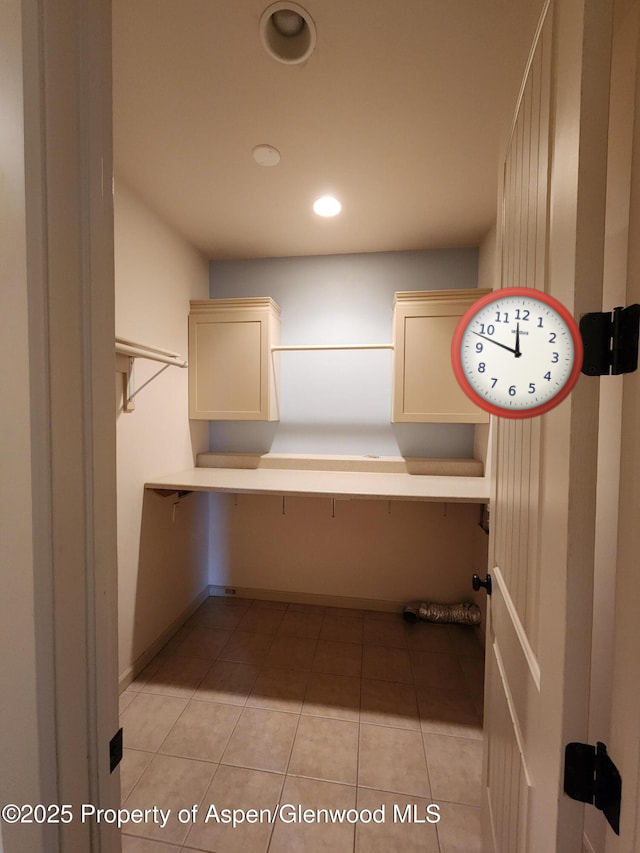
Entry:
**11:48**
